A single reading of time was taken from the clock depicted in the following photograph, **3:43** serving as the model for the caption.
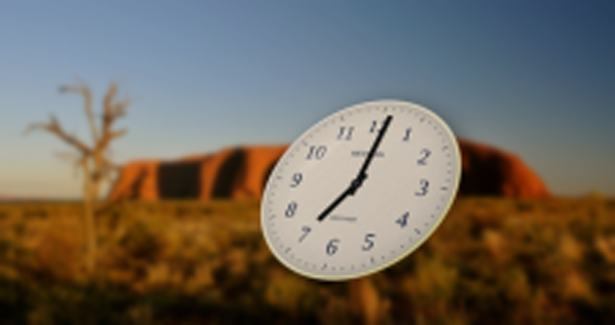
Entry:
**7:01**
